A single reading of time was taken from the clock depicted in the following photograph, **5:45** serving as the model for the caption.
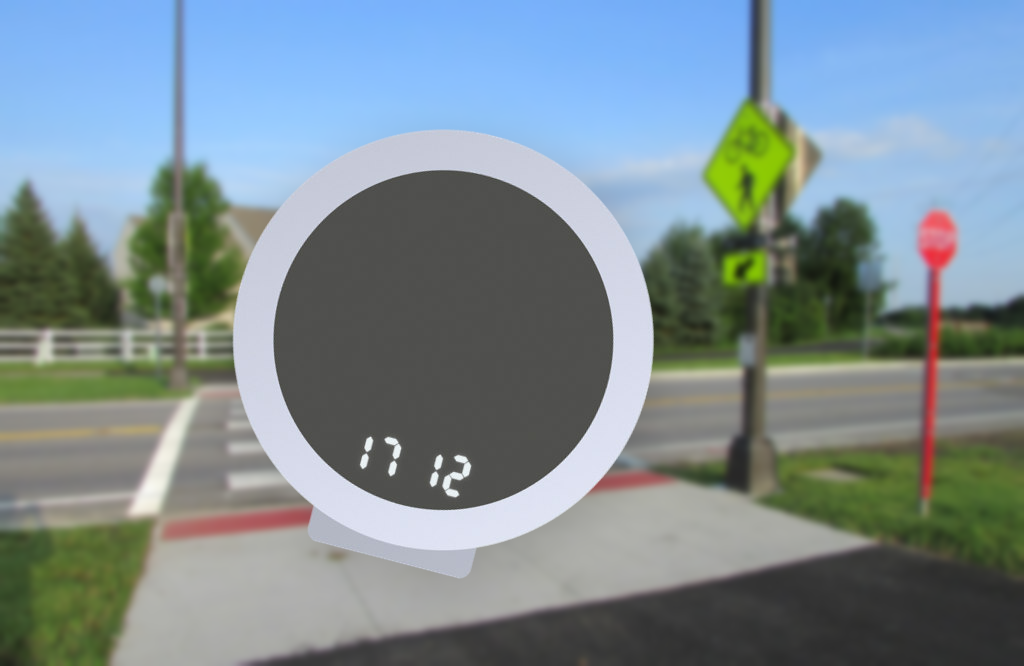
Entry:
**17:12**
